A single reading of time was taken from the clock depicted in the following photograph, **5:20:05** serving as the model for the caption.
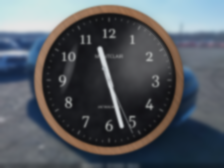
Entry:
**11:27:26**
